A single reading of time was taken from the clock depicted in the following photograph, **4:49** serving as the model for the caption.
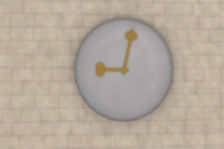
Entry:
**9:02**
